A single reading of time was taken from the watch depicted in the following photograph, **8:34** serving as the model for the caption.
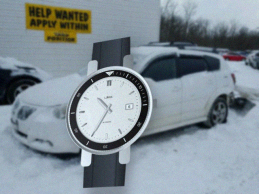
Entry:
**10:35**
